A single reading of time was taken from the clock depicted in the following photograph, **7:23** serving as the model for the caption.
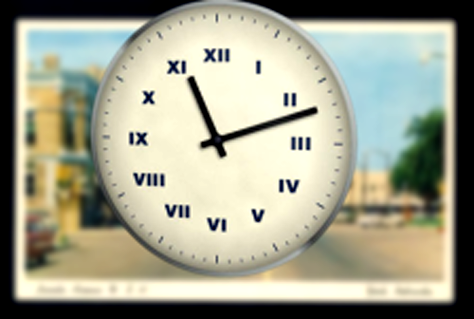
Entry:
**11:12**
